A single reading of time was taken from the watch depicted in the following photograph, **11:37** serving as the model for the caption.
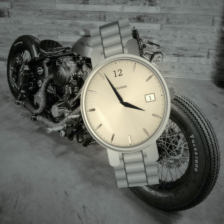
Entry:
**3:56**
